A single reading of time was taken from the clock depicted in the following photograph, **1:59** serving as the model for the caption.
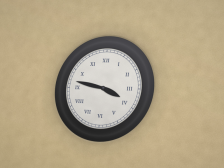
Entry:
**3:47**
